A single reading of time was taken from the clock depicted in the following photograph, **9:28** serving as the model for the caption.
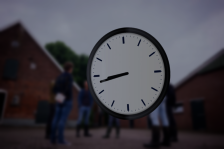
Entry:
**8:43**
